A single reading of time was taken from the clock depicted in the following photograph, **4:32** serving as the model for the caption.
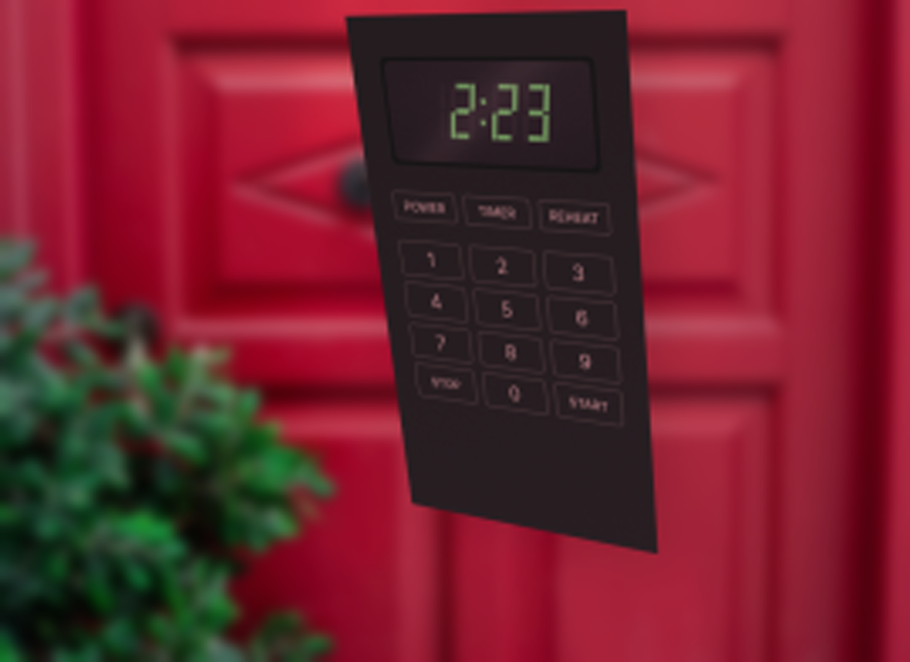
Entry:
**2:23**
